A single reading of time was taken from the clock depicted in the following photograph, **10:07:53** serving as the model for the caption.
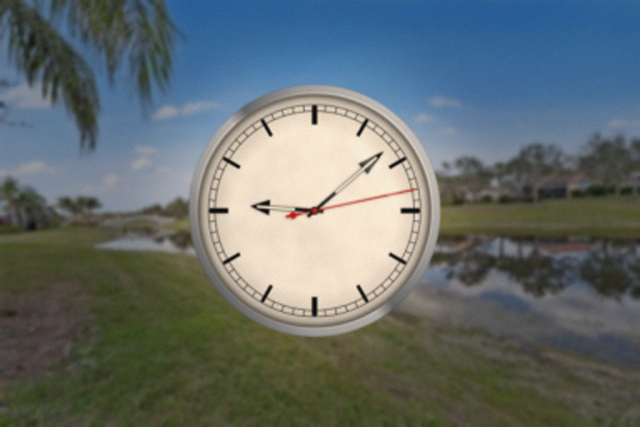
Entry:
**9:08:13**
